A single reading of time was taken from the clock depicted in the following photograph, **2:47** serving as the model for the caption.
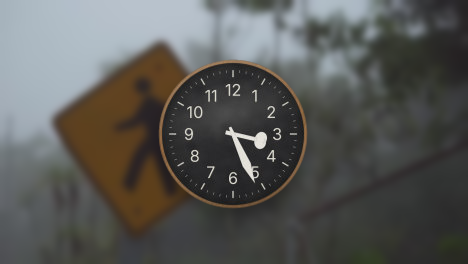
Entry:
**3:26**
